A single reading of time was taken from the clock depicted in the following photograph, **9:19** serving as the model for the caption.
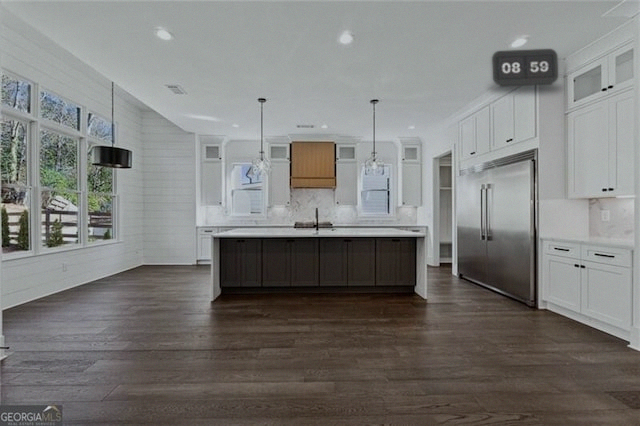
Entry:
**8:59**
